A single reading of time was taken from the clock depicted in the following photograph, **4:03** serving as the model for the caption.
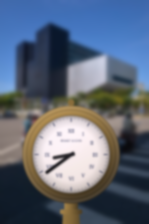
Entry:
**8:39**
